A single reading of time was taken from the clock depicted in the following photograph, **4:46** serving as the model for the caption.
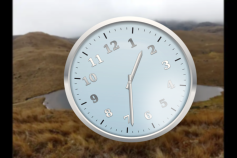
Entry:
**1:34**
